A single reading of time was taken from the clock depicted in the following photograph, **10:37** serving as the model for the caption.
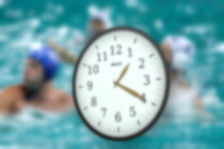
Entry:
**1:20**
